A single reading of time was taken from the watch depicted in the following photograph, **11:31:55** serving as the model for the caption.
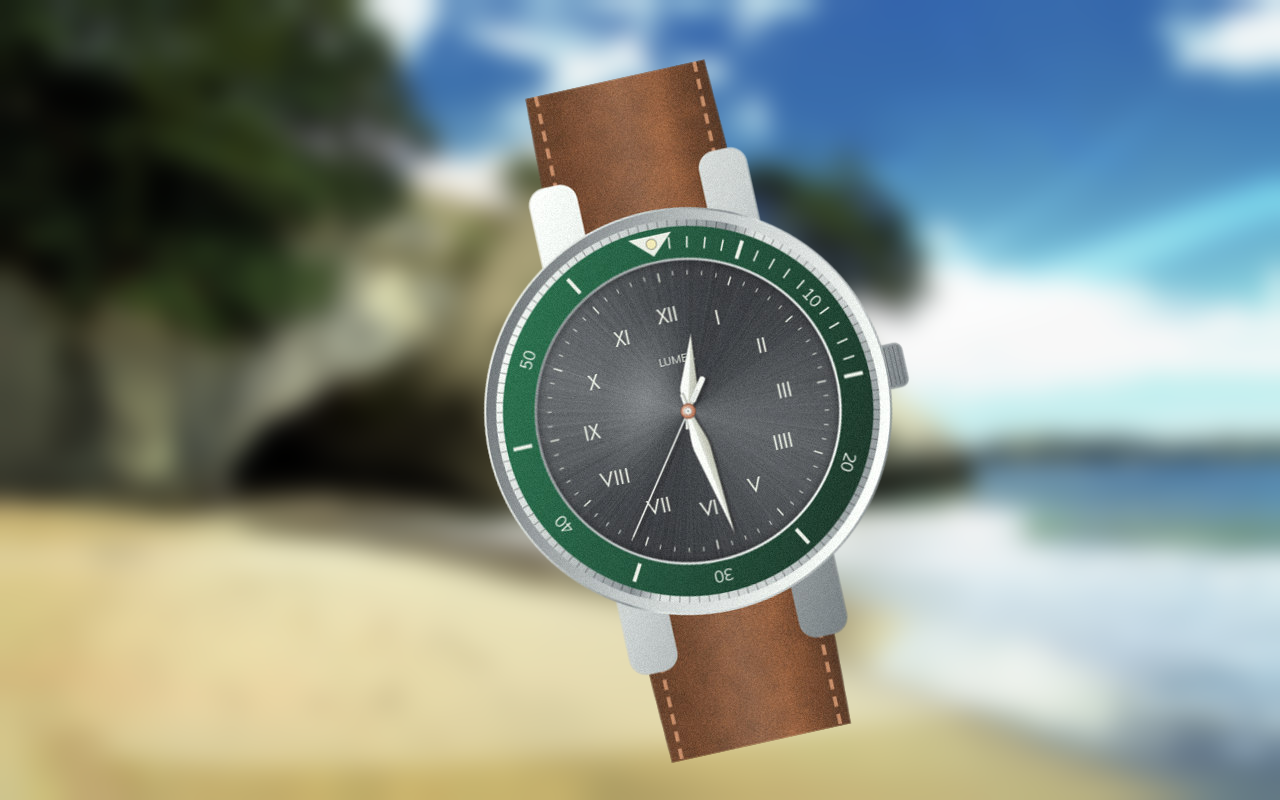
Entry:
**12:28:36**
